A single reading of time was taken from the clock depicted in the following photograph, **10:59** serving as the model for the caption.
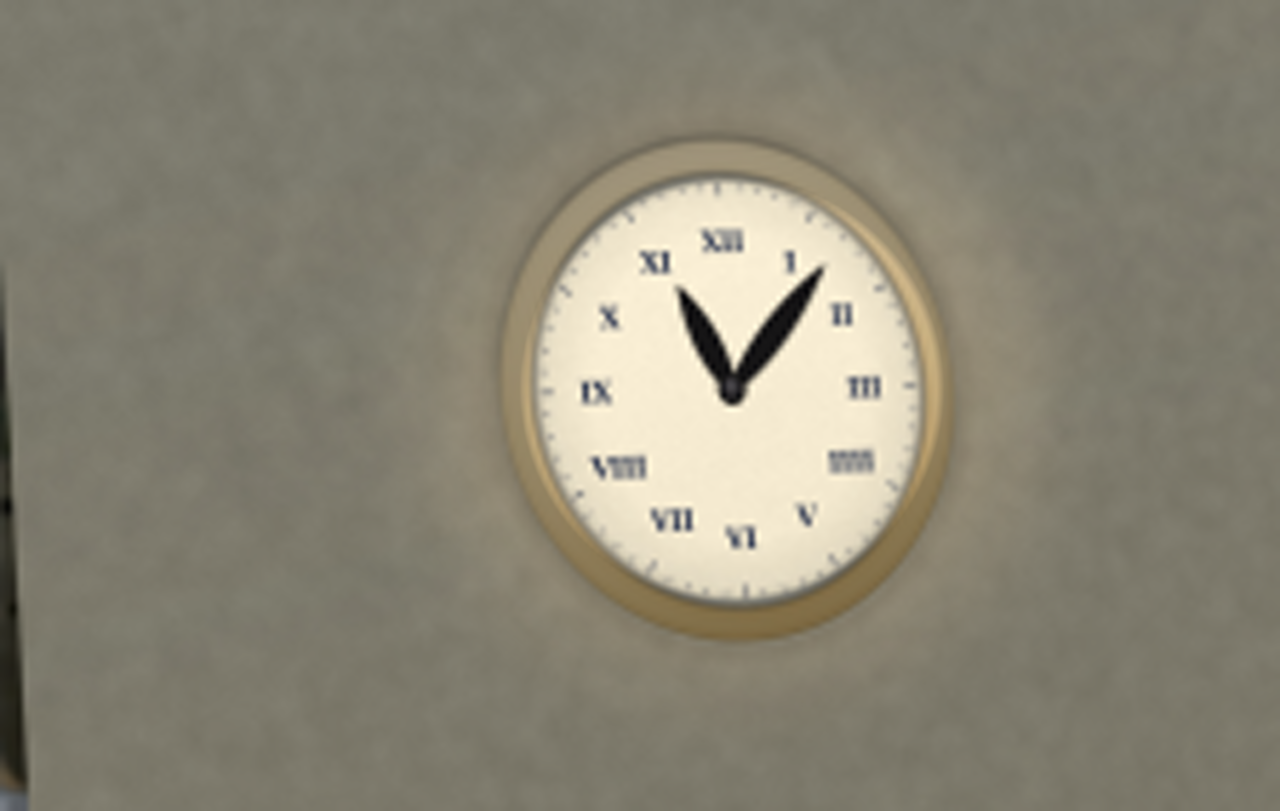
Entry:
**11:07**
